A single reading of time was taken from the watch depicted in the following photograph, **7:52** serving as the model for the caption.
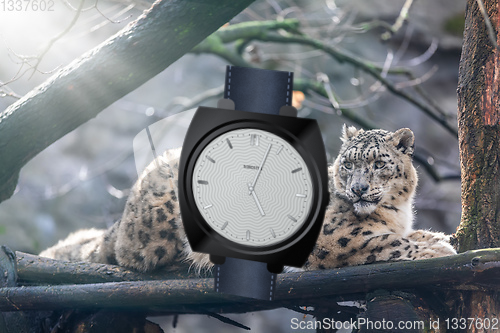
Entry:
**5:03**
